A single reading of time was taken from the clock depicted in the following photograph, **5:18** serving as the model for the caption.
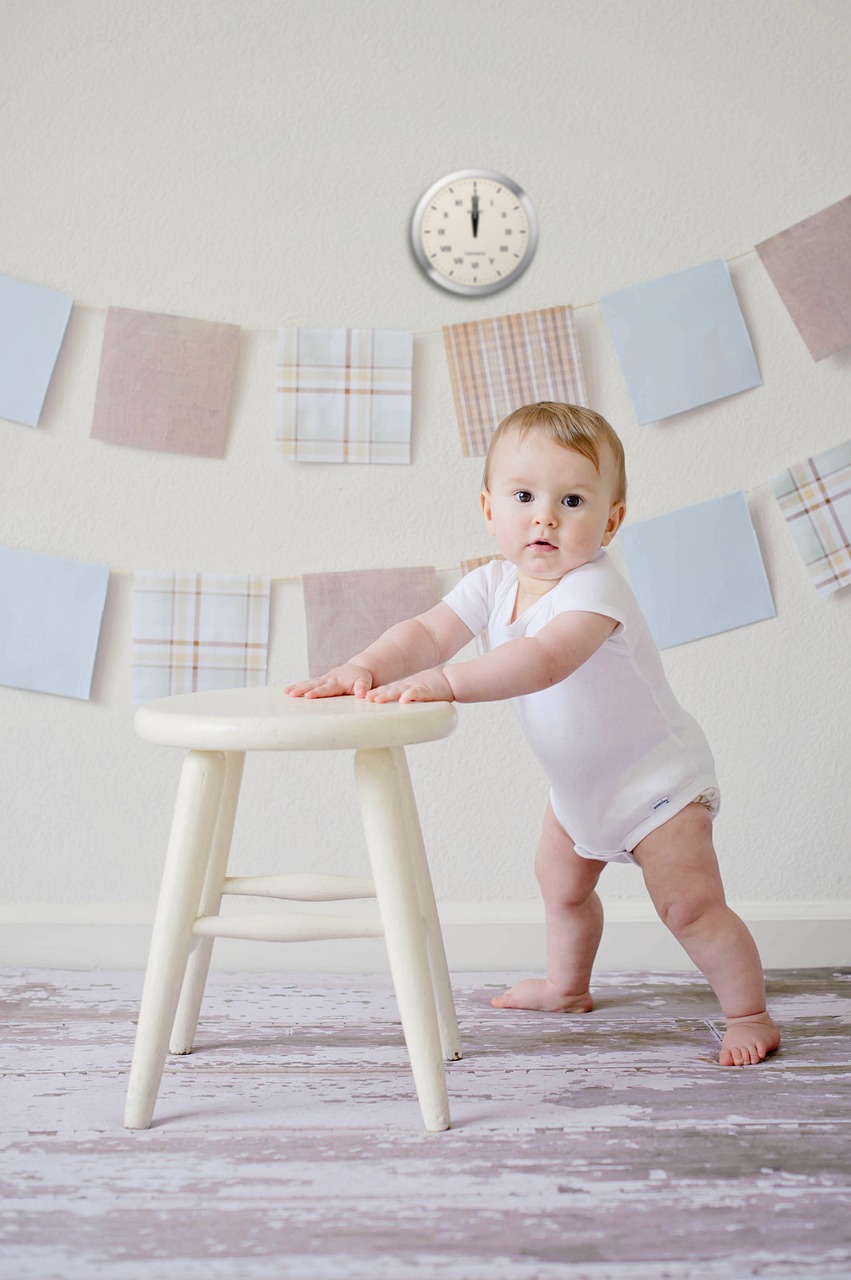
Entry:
**12:00**
